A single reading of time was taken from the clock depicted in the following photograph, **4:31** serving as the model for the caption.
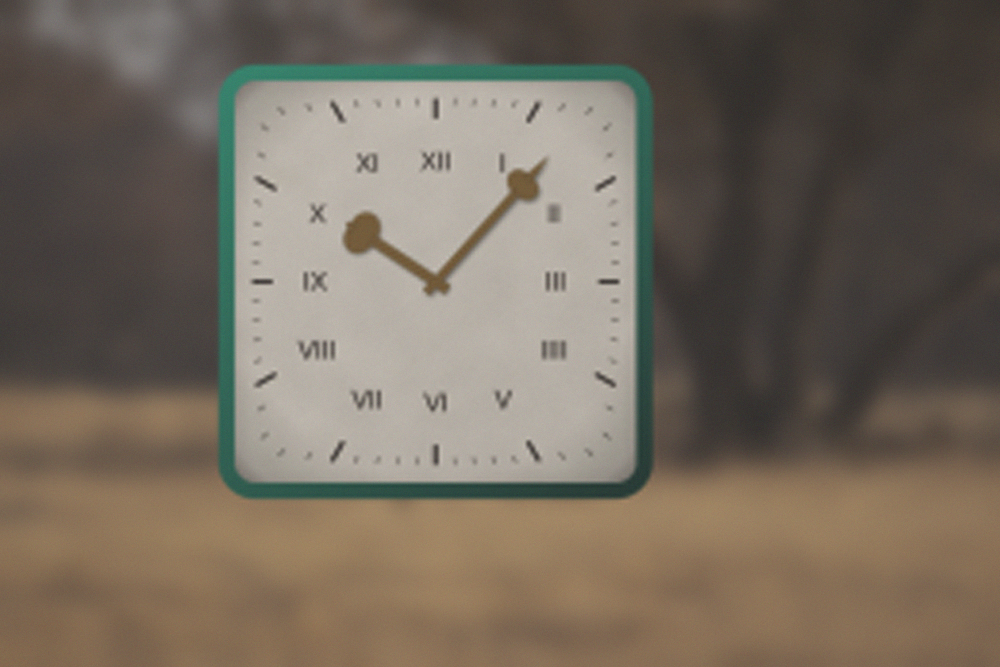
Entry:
**10:07**
